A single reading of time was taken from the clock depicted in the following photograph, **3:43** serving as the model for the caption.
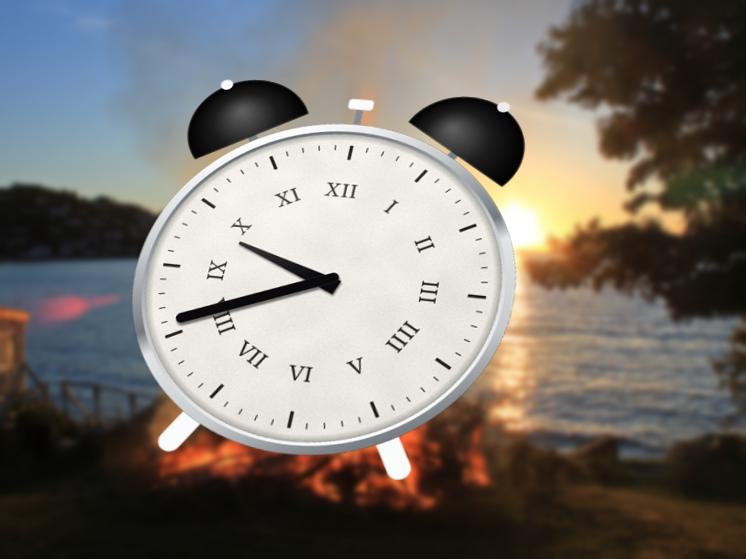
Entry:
**9:41**
